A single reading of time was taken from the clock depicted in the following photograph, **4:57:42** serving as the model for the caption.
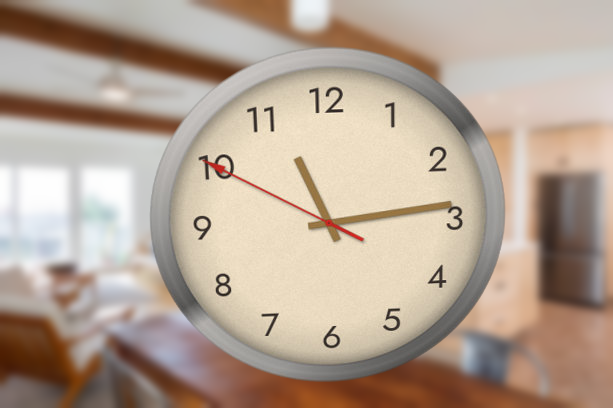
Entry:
**11:13:50**
